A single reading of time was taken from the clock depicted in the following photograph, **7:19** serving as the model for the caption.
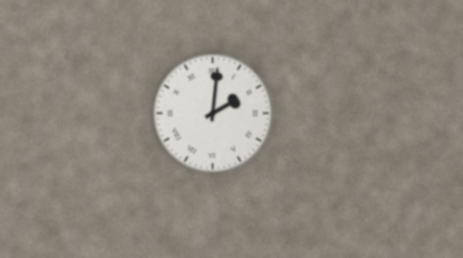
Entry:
**2:01**
